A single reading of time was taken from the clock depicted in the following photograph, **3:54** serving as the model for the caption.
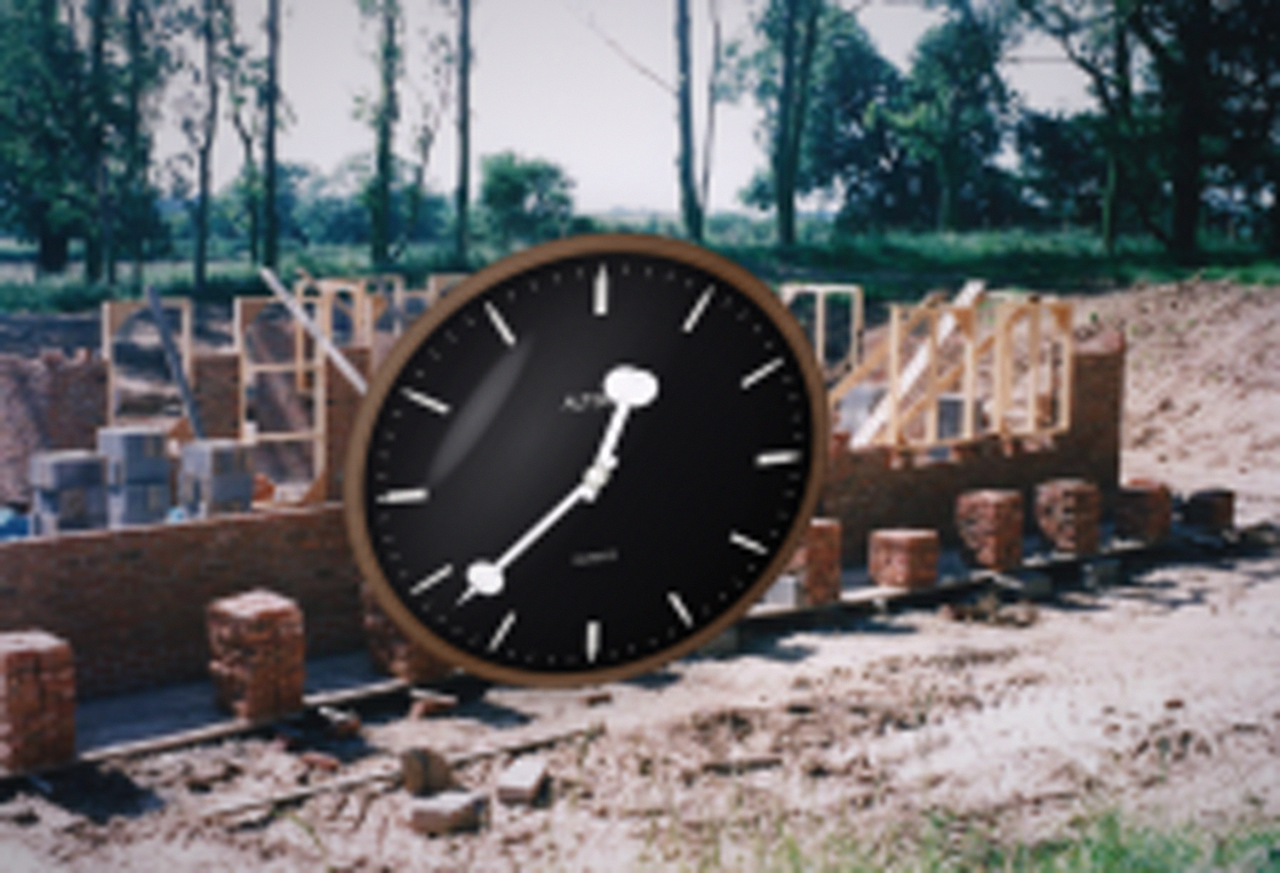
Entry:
**12:38**
